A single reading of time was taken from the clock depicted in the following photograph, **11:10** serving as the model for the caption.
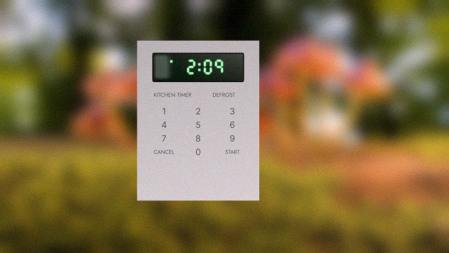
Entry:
**2:09**
